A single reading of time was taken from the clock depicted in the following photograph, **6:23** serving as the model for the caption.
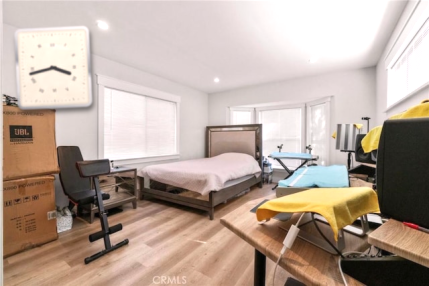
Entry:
**3:43**
